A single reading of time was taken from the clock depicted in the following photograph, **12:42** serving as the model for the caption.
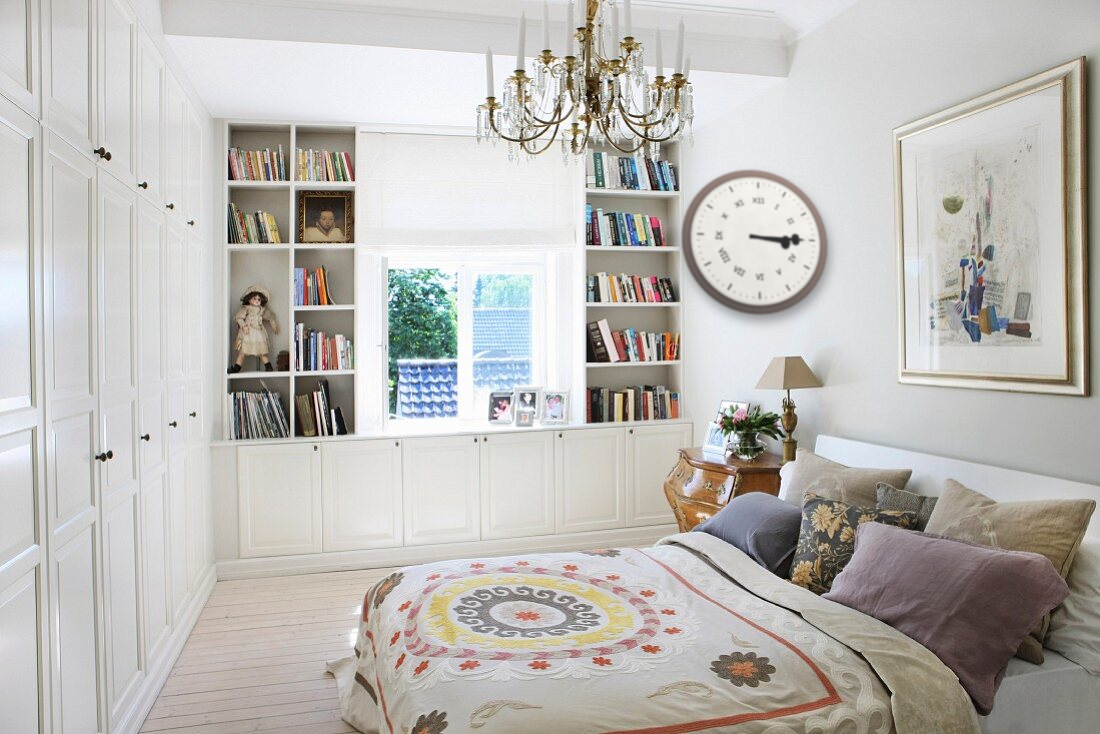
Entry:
**3:15**
